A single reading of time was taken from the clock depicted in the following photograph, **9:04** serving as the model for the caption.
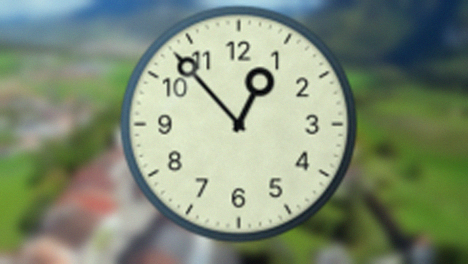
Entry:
**12:53**
